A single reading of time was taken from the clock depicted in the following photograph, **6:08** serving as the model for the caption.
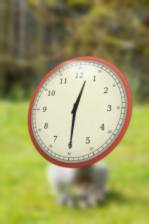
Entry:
**12:30**
